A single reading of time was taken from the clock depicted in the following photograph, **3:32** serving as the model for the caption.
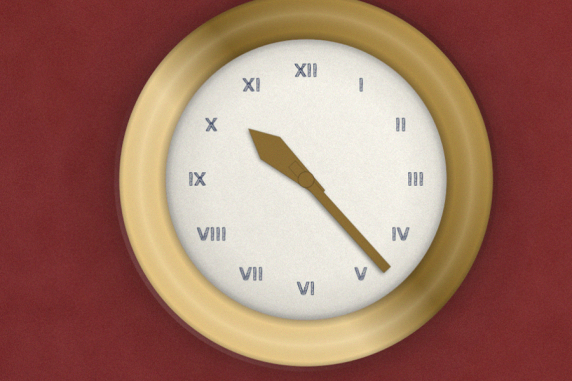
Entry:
**10:23**
